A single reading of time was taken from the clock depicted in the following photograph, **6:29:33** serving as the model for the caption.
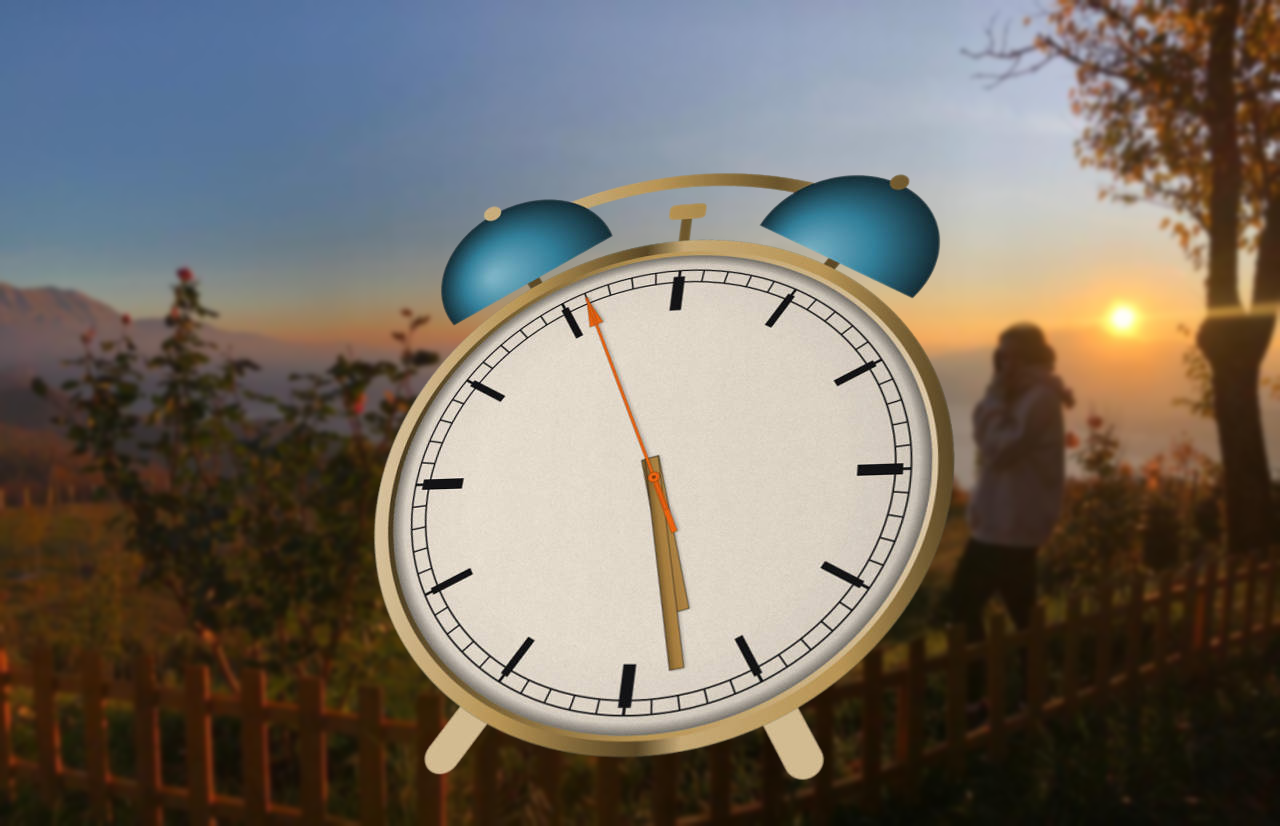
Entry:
**5:27:56**
